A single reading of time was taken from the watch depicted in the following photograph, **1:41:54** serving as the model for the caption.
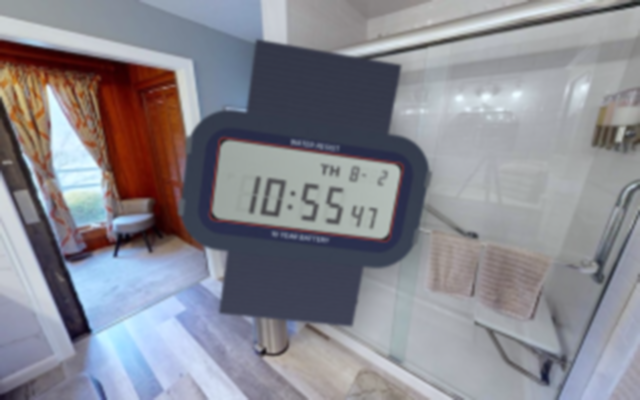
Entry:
**10:55:47**
